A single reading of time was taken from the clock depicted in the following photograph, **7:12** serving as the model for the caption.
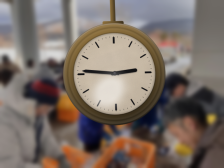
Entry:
**2:46**
